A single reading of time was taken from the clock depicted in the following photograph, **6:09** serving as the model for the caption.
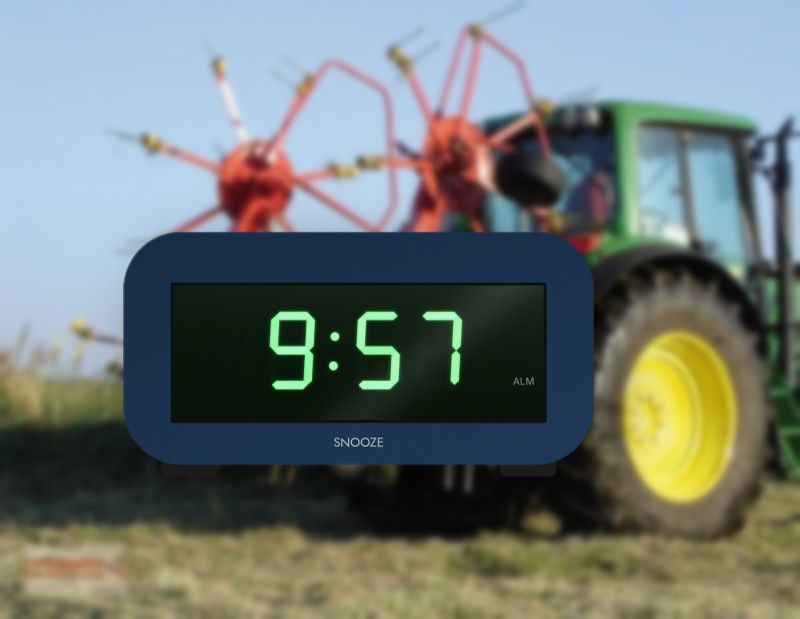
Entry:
**9:57**
